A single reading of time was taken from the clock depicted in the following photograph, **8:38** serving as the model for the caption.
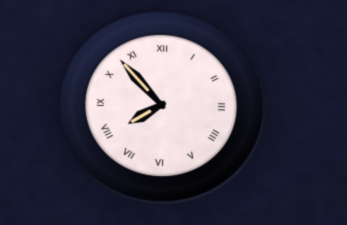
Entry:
**7:53**
